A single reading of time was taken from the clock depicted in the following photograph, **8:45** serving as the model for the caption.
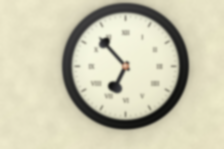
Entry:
**6:53**
